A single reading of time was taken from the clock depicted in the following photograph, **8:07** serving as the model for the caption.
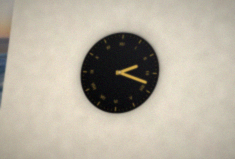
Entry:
**2:18**
